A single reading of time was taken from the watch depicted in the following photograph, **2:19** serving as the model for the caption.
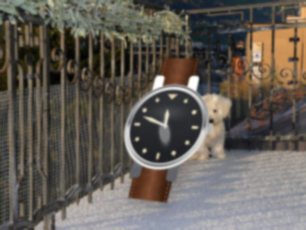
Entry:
**11:48**
